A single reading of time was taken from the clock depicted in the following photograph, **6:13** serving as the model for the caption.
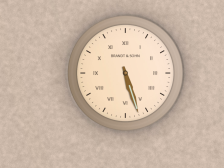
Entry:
**5:27**
